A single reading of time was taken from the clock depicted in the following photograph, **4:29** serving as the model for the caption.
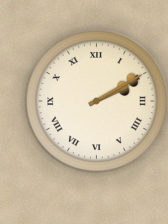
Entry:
**2:10**
